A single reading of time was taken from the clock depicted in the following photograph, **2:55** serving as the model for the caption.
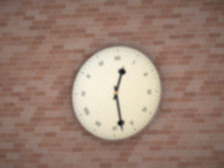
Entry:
**12:28**
